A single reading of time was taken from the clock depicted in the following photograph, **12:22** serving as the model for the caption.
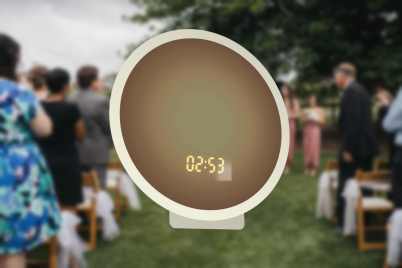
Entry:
**2:53**
